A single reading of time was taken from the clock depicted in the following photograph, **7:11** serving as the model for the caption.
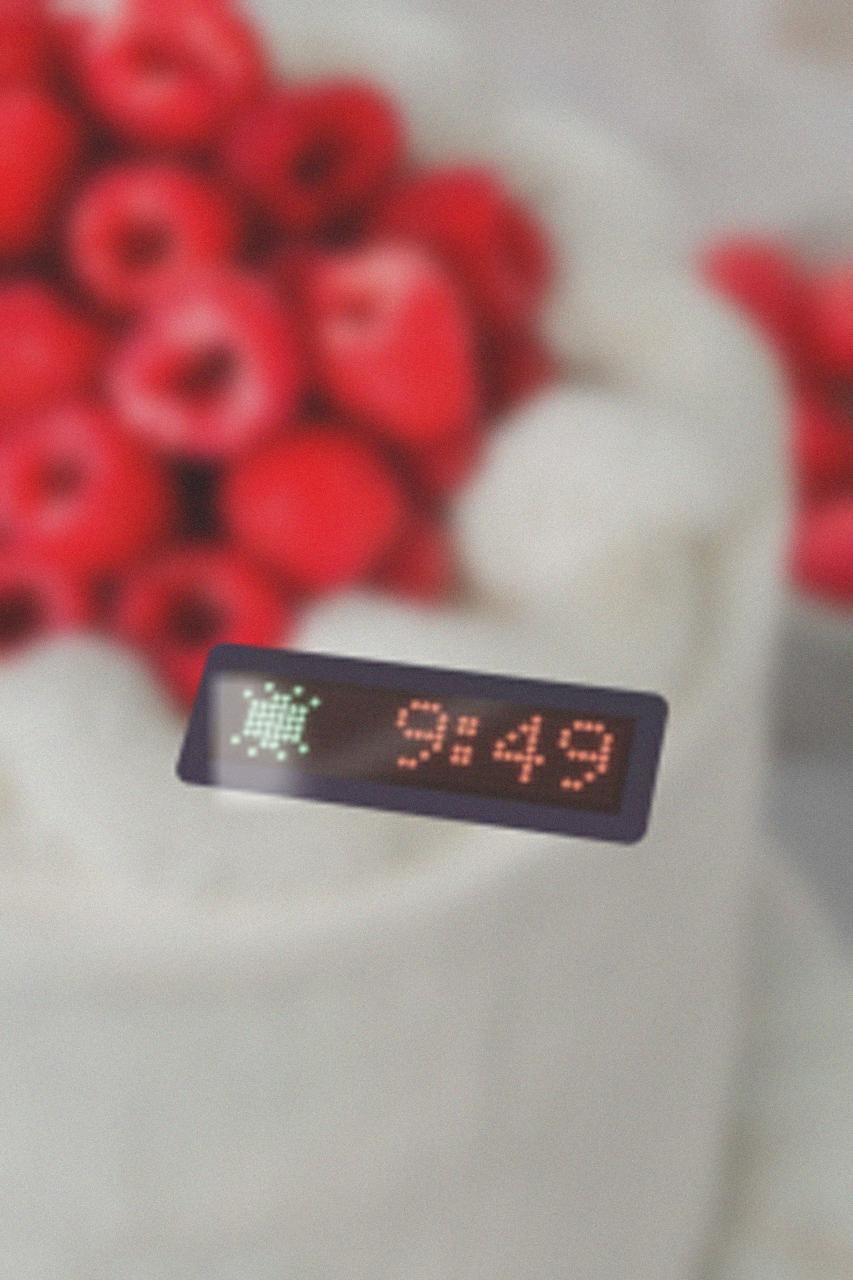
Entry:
**9:49**
